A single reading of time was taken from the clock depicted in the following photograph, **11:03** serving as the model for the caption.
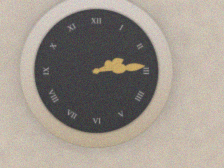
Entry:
**2:14**
